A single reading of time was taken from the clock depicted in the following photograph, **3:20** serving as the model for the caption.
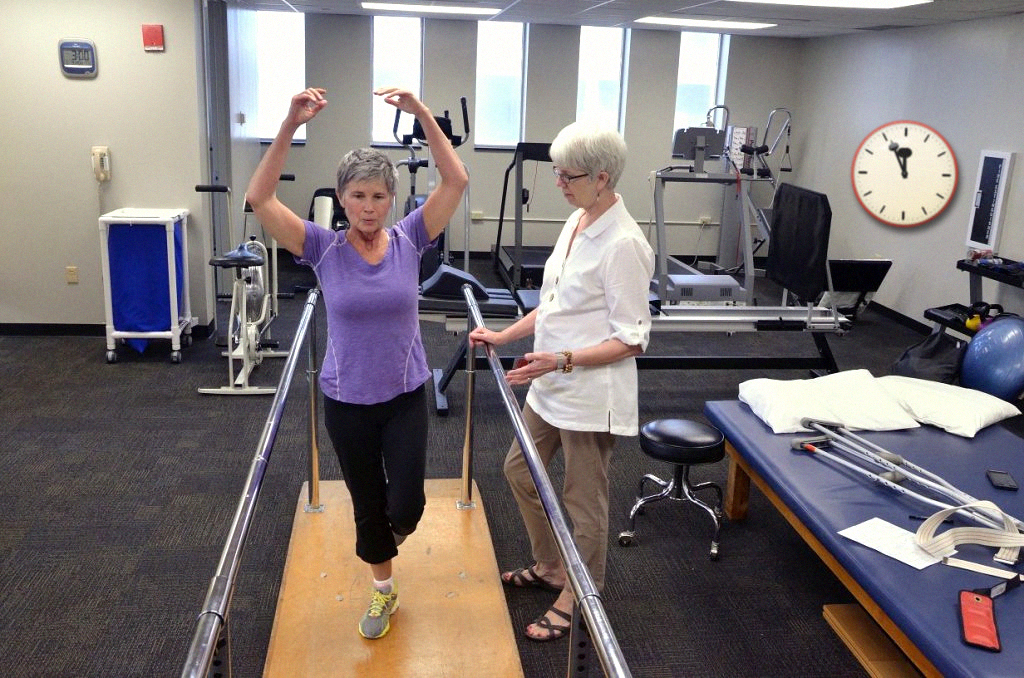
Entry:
**11:56**
